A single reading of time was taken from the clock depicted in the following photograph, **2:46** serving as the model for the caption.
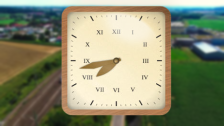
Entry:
**7:43**
